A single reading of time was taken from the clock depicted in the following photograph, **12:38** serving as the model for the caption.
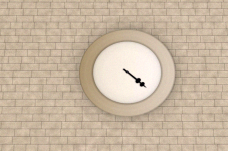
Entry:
**4:22**
